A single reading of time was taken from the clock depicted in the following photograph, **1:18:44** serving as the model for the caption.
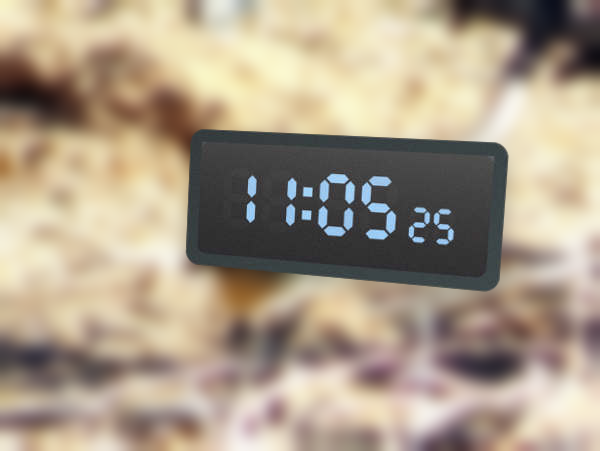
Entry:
**11:05:25**
